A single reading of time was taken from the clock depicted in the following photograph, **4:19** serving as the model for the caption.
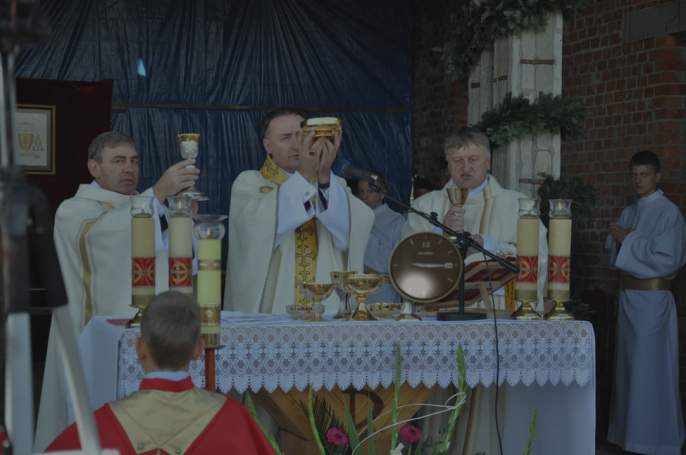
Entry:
**9:15**
